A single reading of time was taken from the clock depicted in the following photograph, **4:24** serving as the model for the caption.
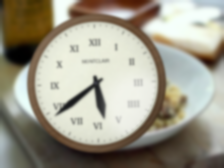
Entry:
**5:39**
